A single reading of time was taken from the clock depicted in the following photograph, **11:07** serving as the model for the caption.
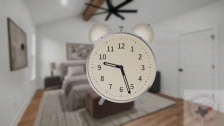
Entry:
**9:27**
